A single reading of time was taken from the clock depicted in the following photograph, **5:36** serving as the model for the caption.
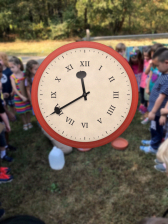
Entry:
**11:40**
